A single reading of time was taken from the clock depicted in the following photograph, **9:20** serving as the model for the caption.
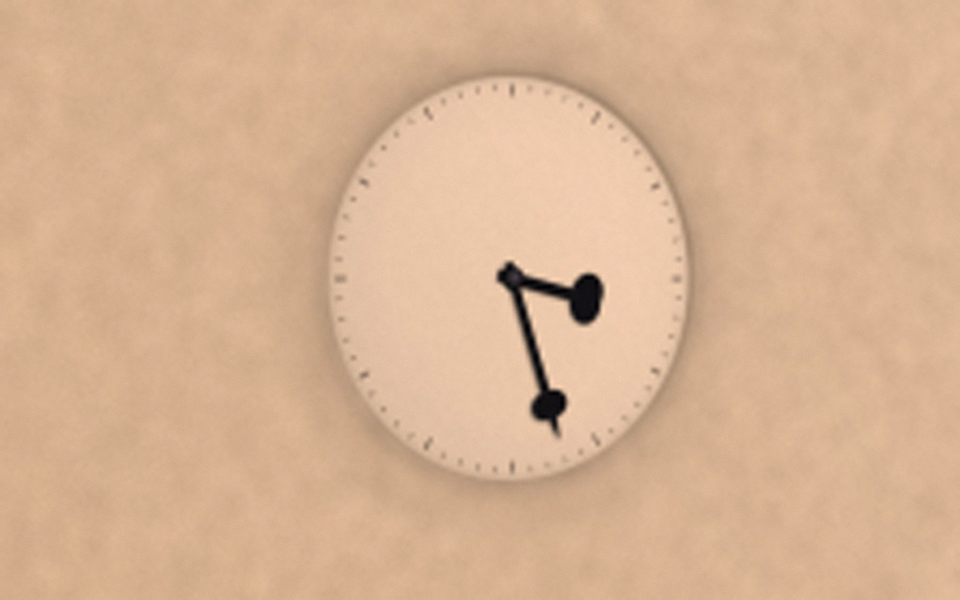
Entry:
**3:27**
